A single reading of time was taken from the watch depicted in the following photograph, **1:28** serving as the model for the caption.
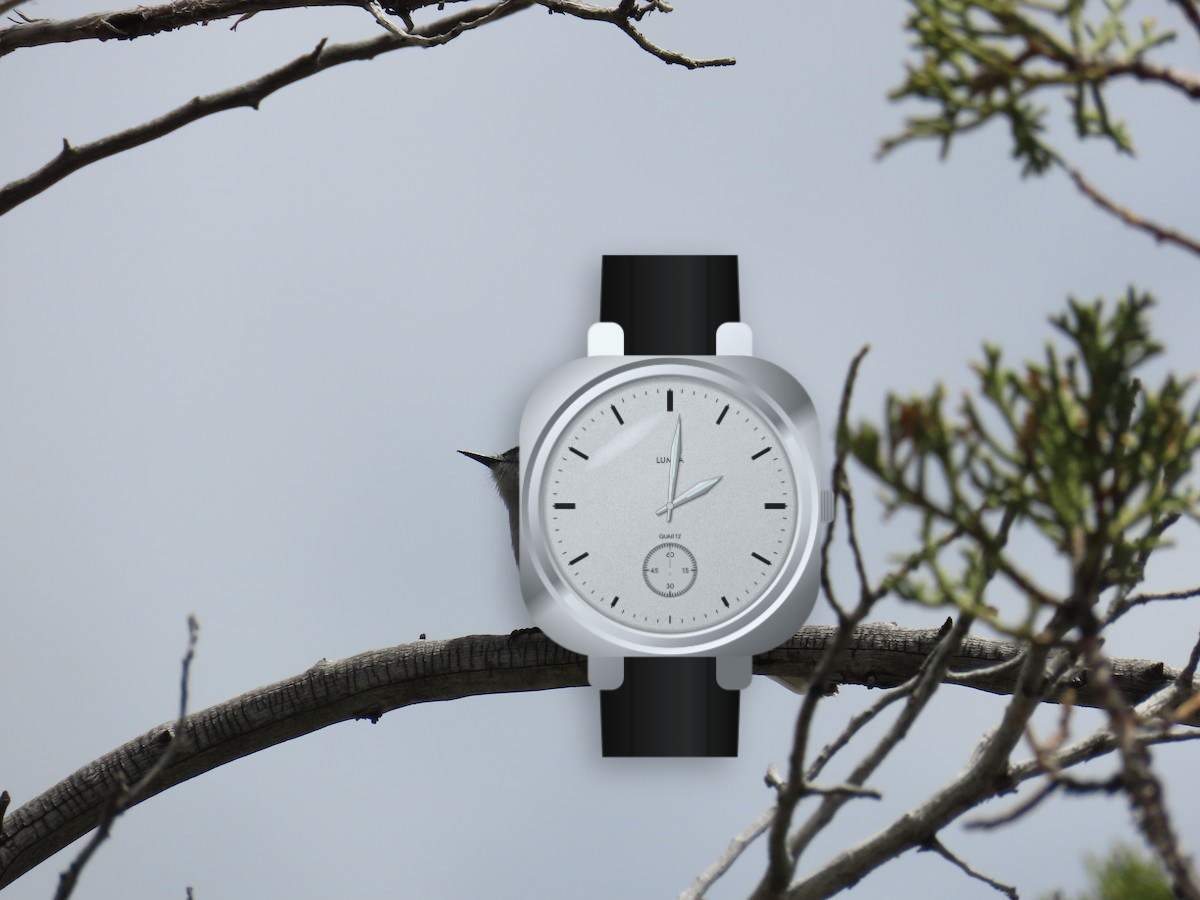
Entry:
**2:01**
